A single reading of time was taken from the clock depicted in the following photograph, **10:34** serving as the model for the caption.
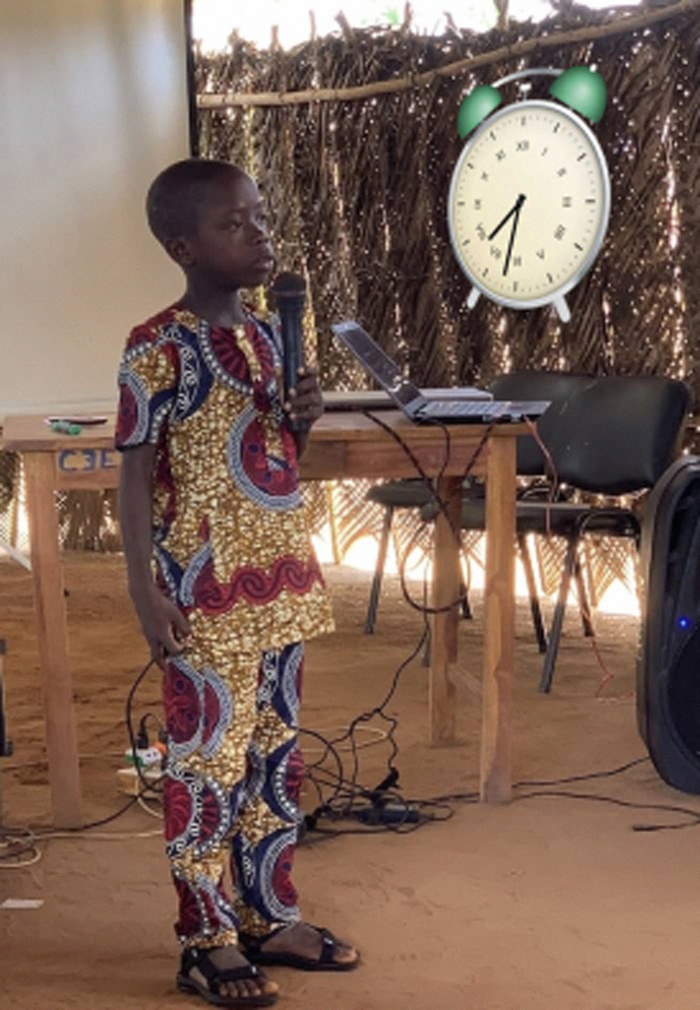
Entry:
**7:32**
